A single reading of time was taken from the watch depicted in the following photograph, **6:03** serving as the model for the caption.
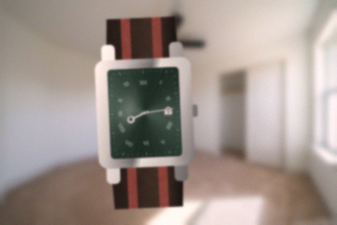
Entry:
**8:14**
